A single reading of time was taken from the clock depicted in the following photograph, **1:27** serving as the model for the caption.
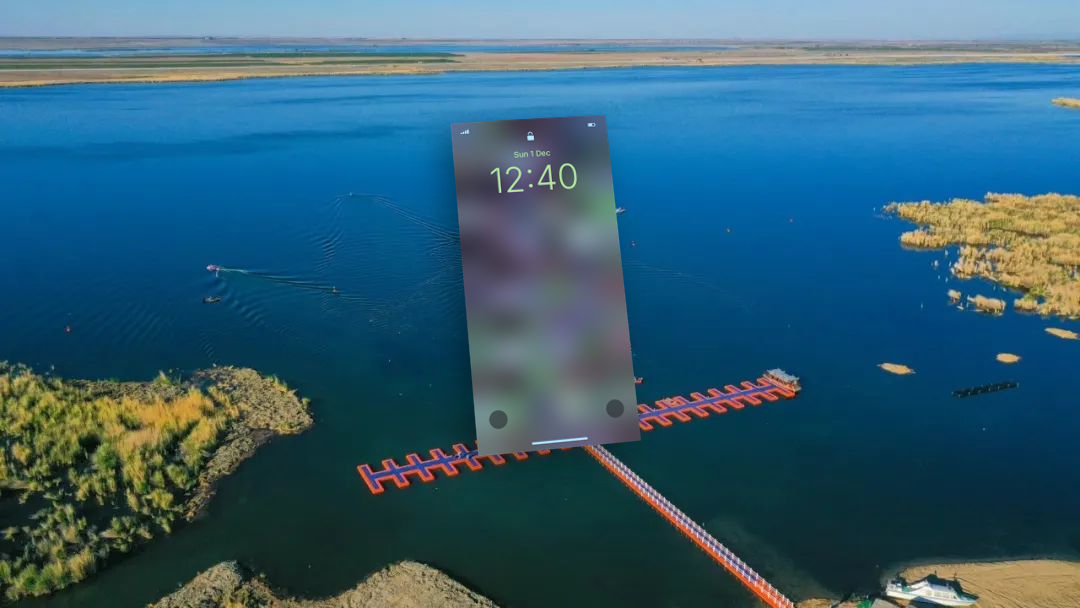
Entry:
**12:40**
